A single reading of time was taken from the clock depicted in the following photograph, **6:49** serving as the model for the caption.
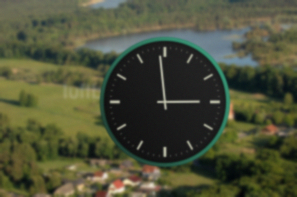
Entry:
**2:59**
